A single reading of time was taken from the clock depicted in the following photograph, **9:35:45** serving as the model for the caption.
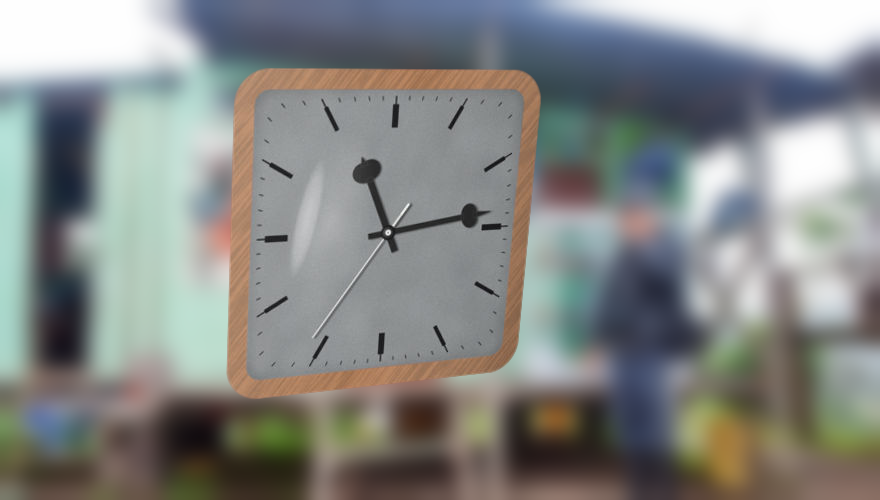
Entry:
**11:13:36**
